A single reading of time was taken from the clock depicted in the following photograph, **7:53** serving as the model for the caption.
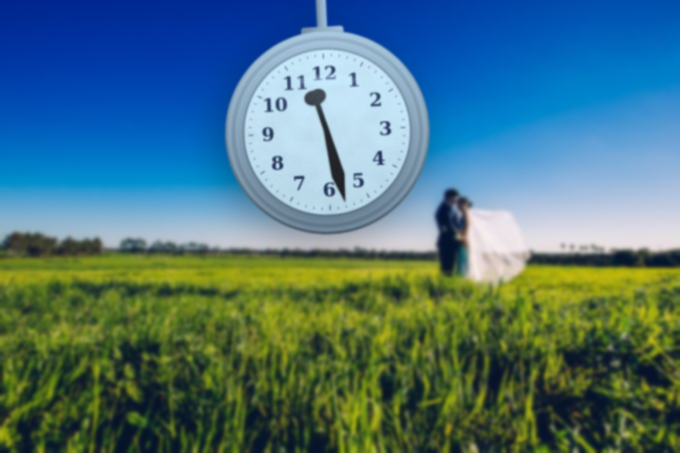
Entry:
**11:28**
